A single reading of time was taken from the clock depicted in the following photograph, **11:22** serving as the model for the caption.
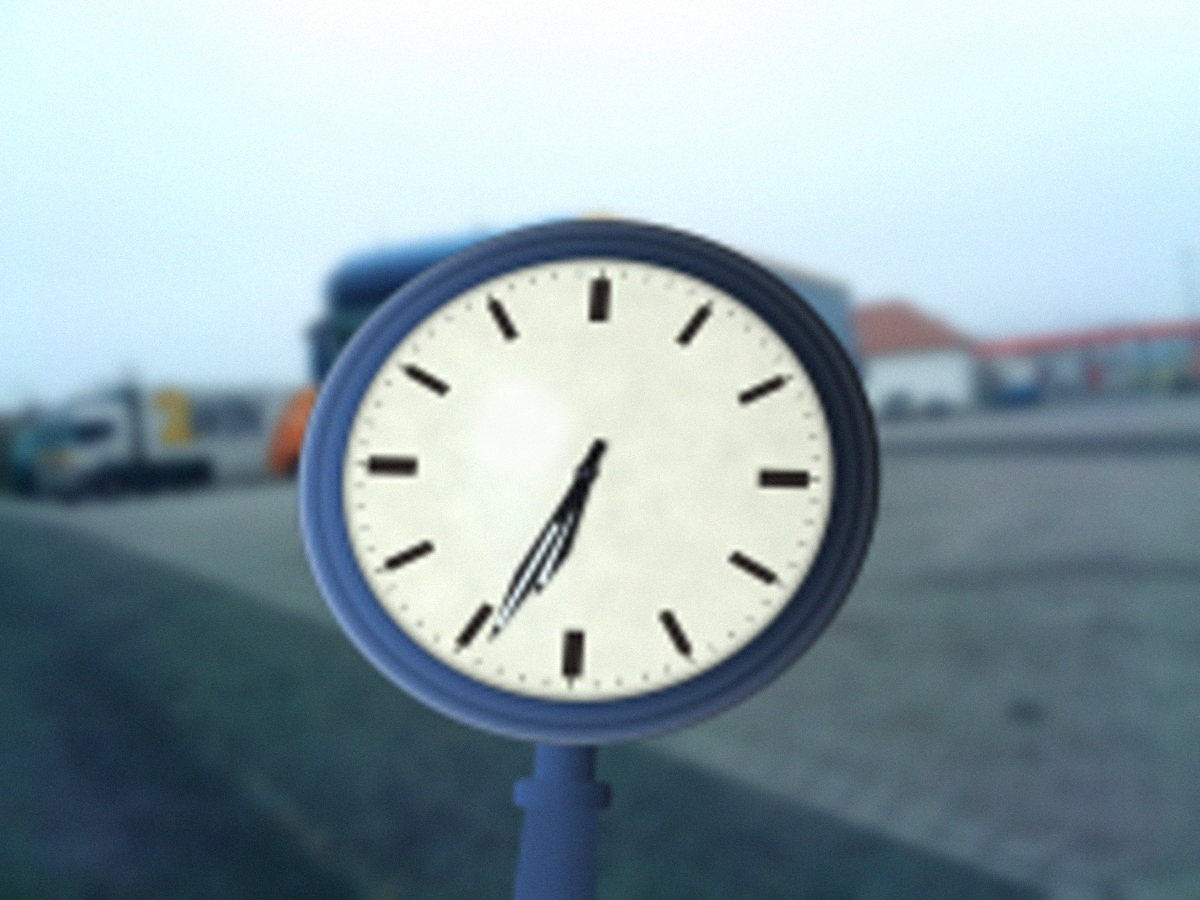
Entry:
**6:34**
